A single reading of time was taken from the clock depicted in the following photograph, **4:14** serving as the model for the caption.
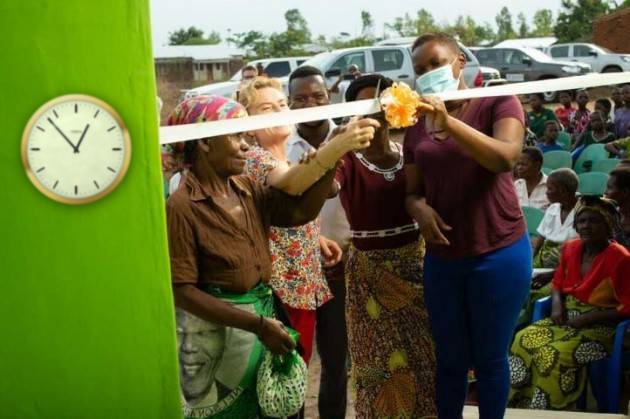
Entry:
**12:53**
